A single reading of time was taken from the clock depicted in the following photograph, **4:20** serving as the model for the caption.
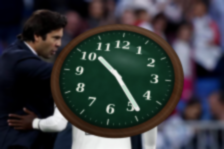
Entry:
**10:24**
